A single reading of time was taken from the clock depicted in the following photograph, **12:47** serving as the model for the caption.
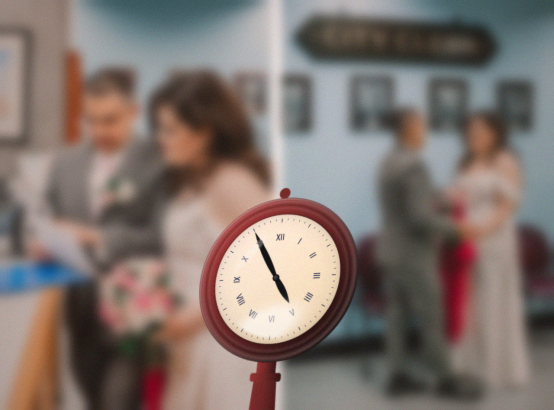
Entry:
**4:55**
